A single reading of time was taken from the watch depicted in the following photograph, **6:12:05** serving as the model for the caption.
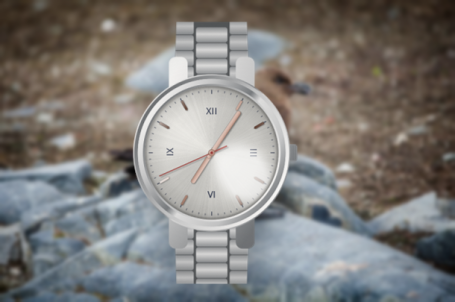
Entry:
**7:05:41**
